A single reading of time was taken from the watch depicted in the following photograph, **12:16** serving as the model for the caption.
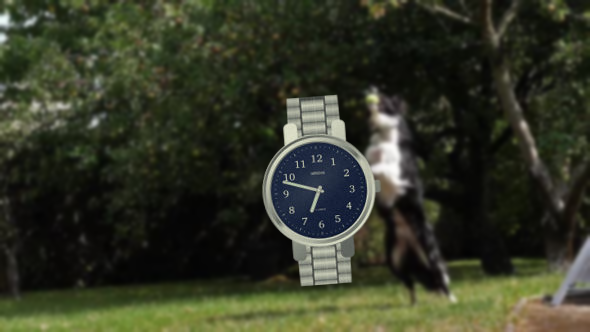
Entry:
**6:48**
